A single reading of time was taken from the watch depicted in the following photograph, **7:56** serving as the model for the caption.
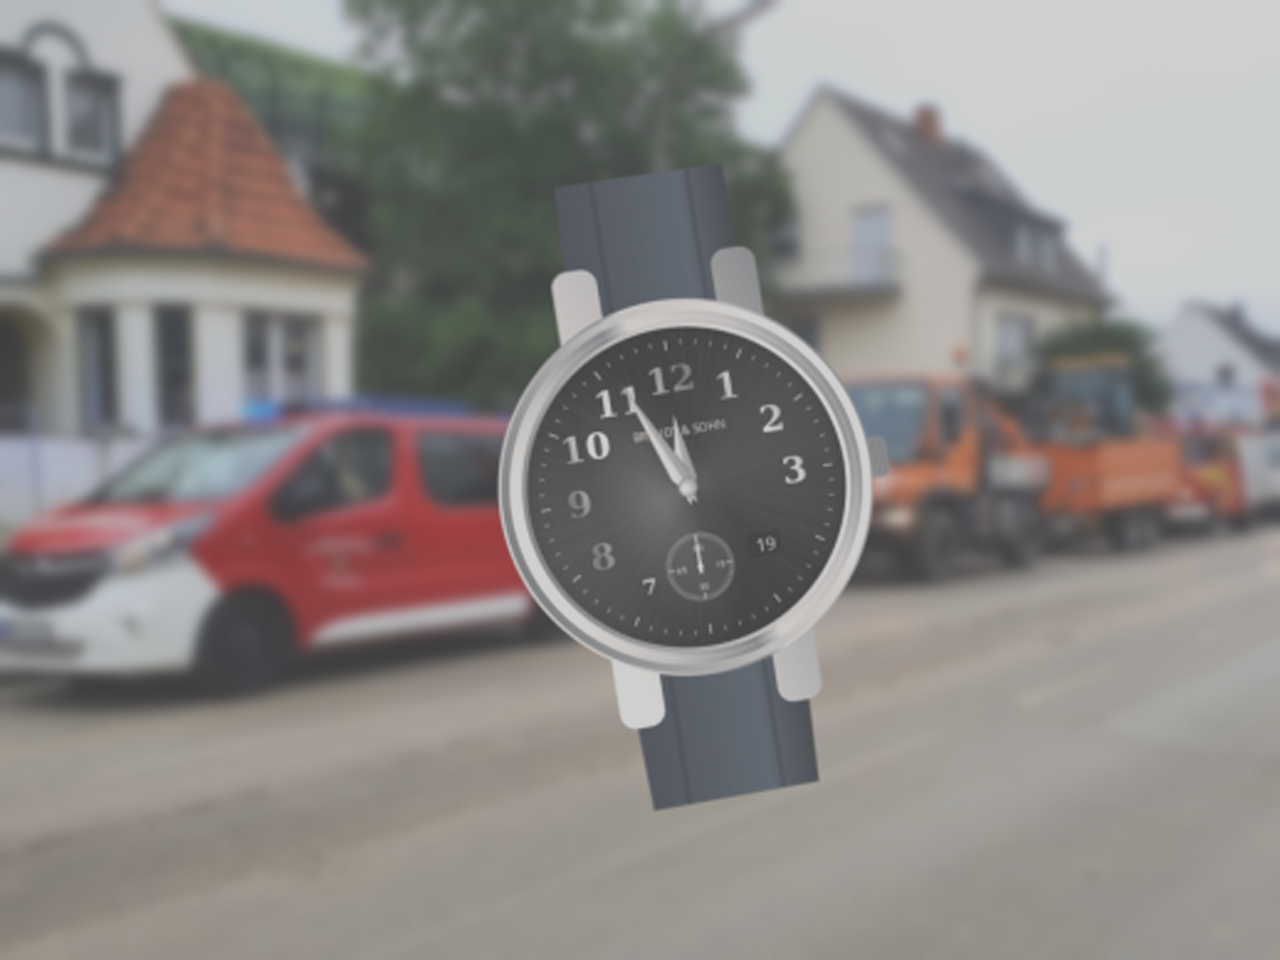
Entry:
**11:56**
